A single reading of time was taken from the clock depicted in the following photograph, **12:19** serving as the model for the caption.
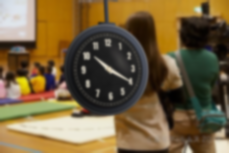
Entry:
**10:20**
